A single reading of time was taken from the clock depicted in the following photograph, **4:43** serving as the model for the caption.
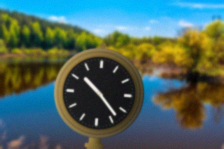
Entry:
**10:23**
